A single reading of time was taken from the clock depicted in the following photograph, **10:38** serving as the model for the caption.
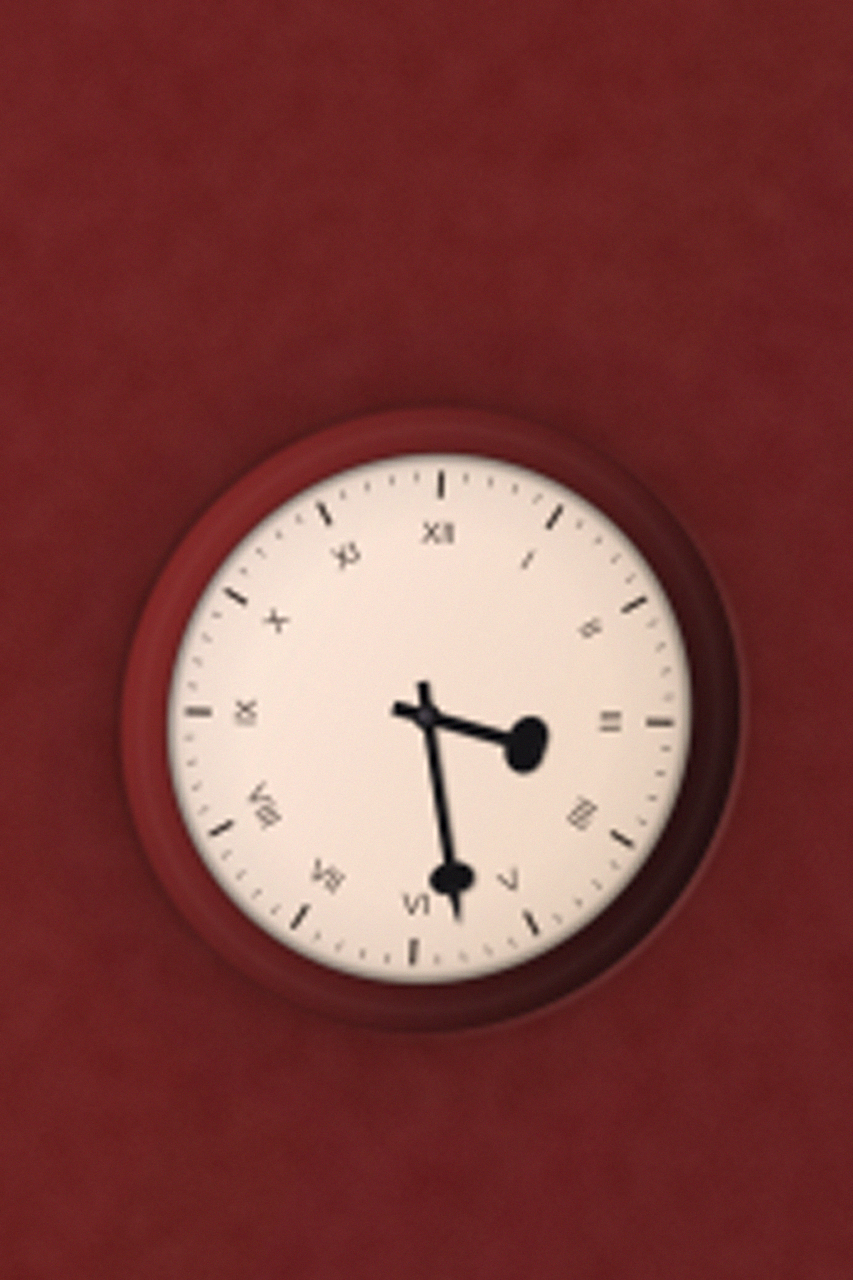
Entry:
**3:28**
